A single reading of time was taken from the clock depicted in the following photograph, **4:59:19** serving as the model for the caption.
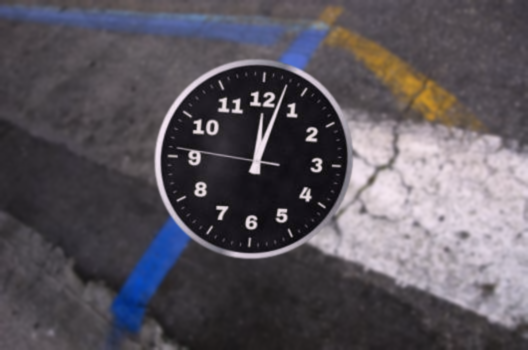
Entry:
**12:02:46**
